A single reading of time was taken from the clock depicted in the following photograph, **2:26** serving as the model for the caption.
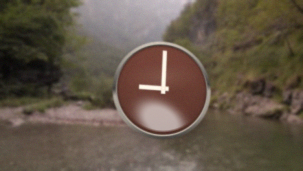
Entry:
**9:00**
